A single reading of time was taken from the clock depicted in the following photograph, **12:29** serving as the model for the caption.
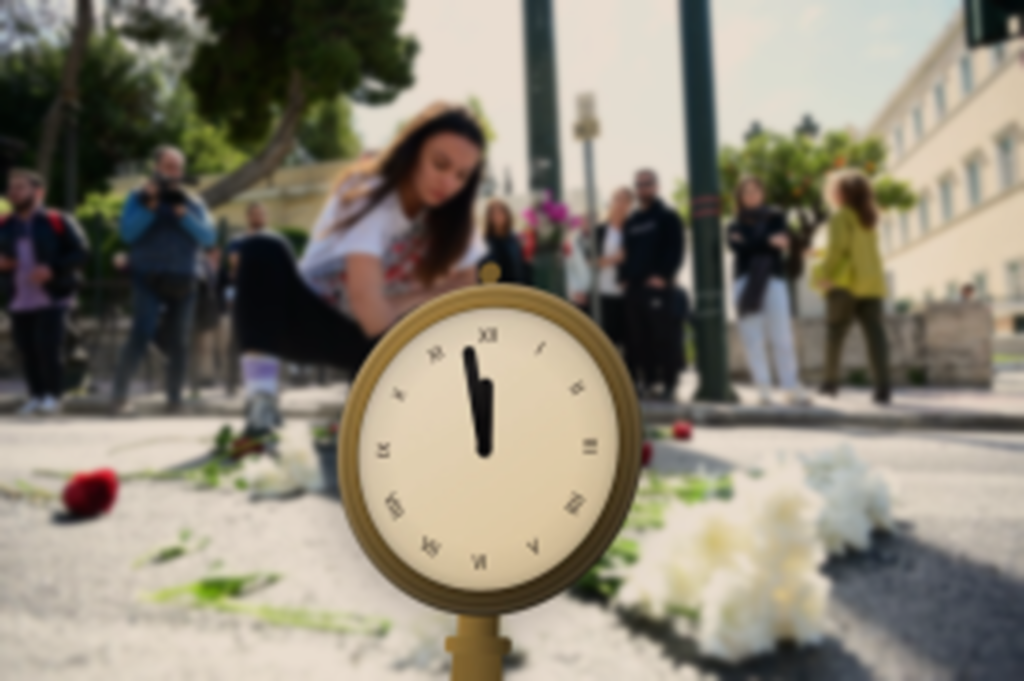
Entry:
**11:58**
